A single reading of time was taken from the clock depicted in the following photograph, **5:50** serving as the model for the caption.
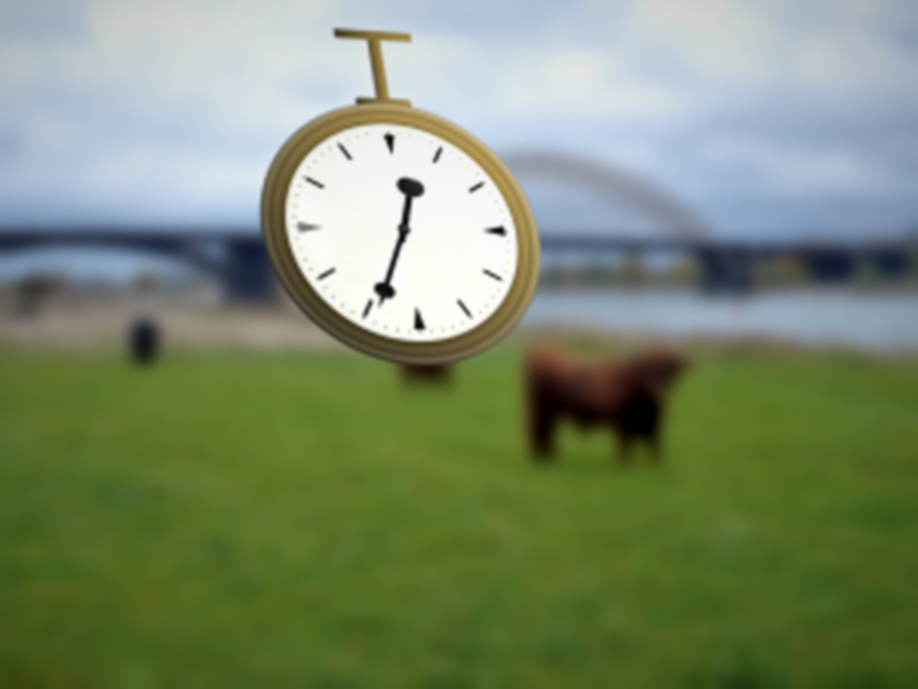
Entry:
**12:34**
